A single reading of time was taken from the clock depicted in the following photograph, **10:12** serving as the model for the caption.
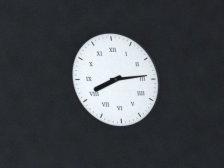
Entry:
**8:14**
